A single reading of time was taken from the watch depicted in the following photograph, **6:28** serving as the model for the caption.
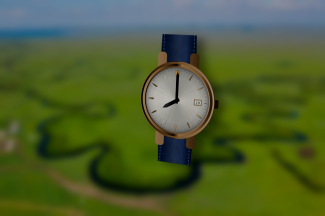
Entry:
**8:00**
